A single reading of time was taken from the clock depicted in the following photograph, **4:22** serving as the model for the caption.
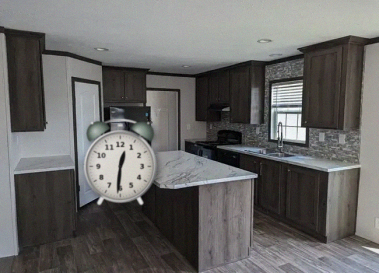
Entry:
**12:31**
